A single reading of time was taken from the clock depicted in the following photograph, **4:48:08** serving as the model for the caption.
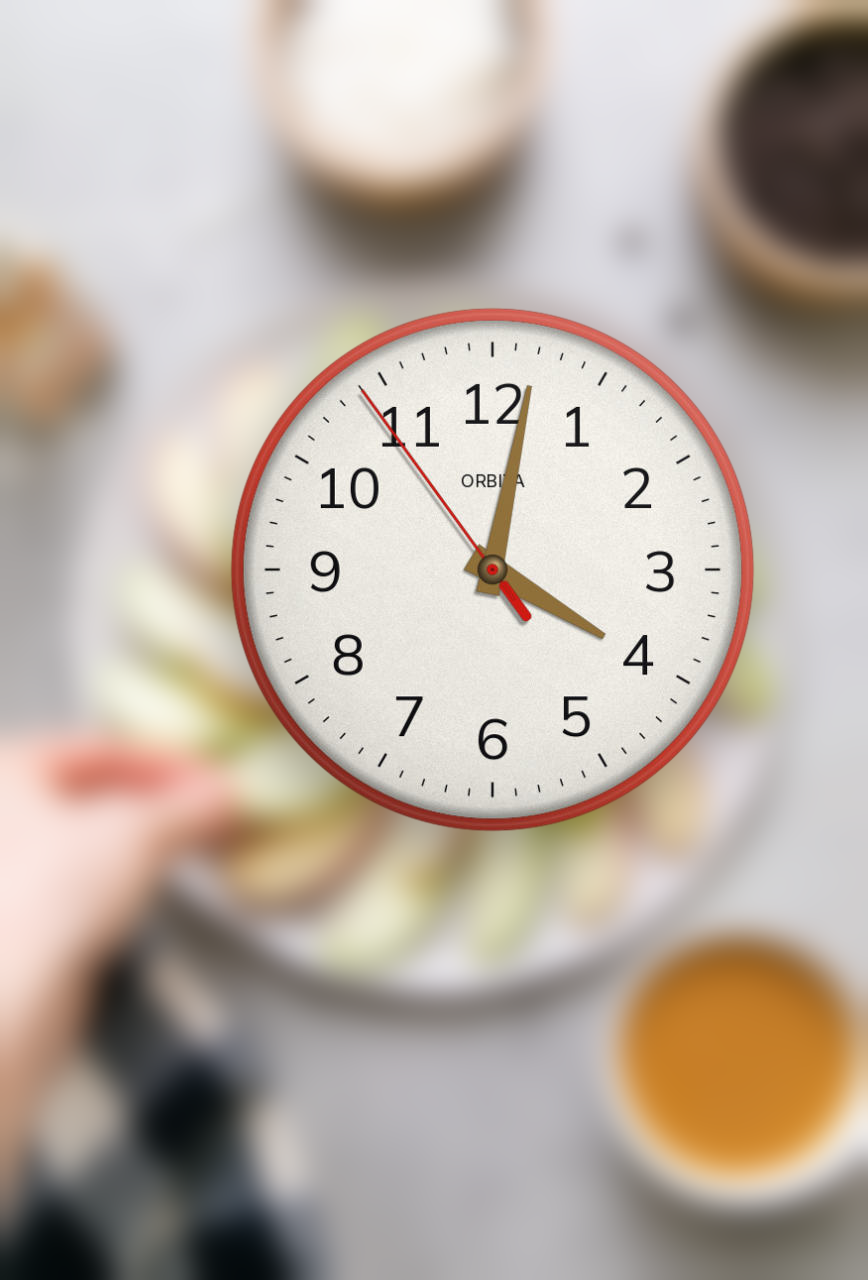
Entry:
**4:01:54**
